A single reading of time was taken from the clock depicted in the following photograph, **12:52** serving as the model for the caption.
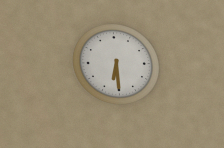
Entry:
**6:30**
